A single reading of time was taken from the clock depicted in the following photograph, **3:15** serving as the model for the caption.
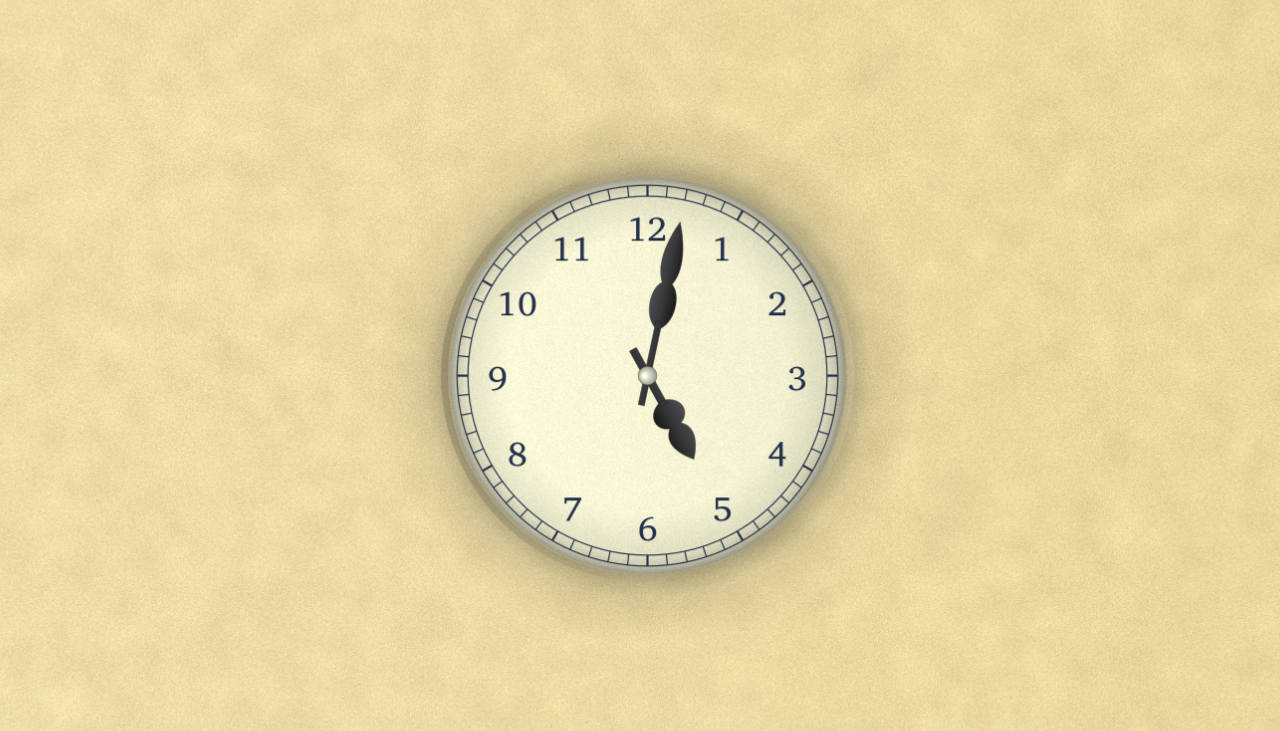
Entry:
**5:02**
